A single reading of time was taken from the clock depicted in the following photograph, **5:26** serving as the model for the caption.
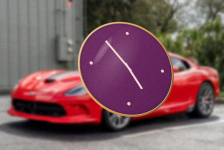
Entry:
**4:53**
